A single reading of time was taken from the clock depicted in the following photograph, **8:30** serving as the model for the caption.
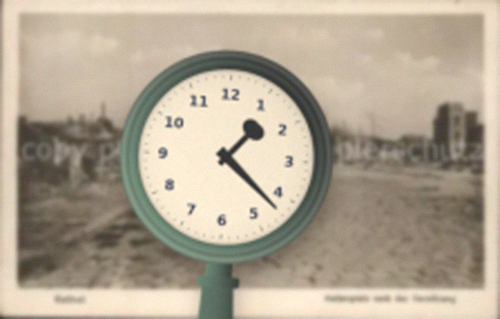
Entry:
**1:22**
